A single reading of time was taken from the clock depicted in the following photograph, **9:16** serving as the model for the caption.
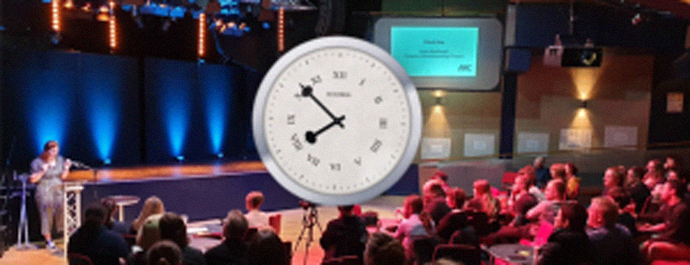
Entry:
**7:52**
